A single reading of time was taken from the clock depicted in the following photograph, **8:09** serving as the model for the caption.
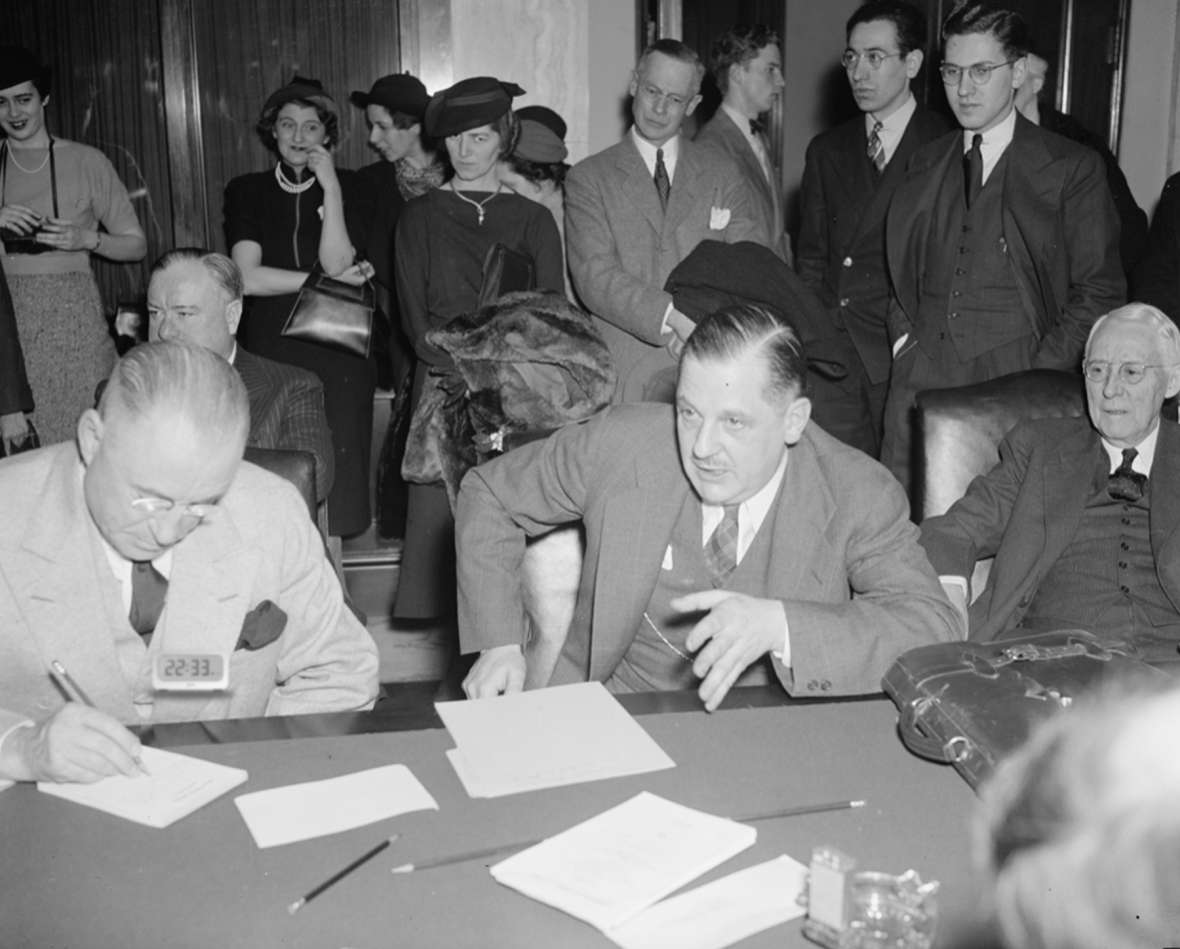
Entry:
**22:33**
